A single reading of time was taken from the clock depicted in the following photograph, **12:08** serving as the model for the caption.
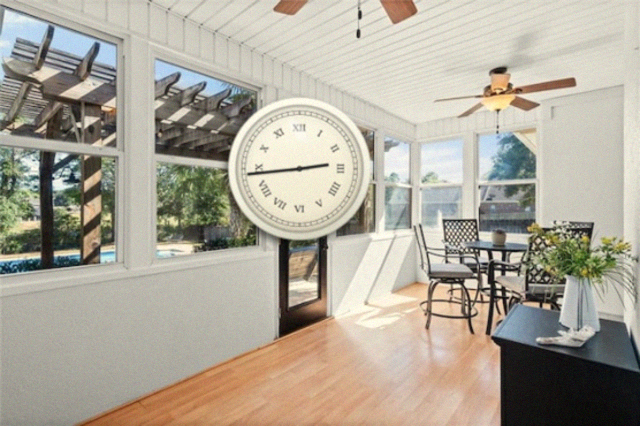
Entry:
**2:44**
